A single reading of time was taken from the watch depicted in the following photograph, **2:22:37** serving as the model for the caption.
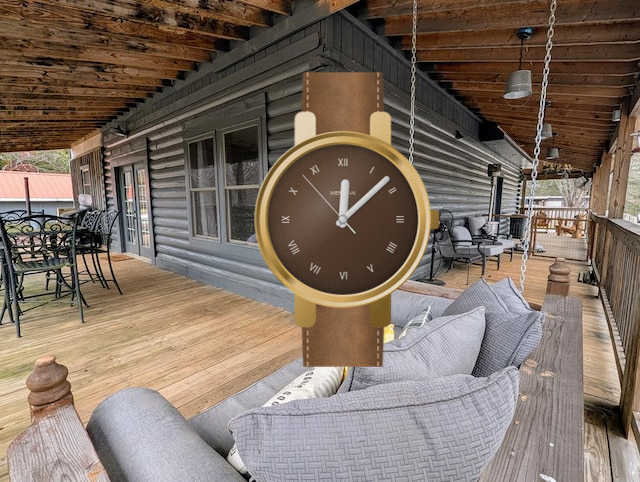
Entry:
**12:07:53**
